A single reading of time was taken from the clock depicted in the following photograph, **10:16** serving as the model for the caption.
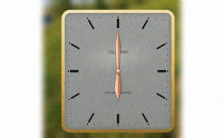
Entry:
**6:00**
